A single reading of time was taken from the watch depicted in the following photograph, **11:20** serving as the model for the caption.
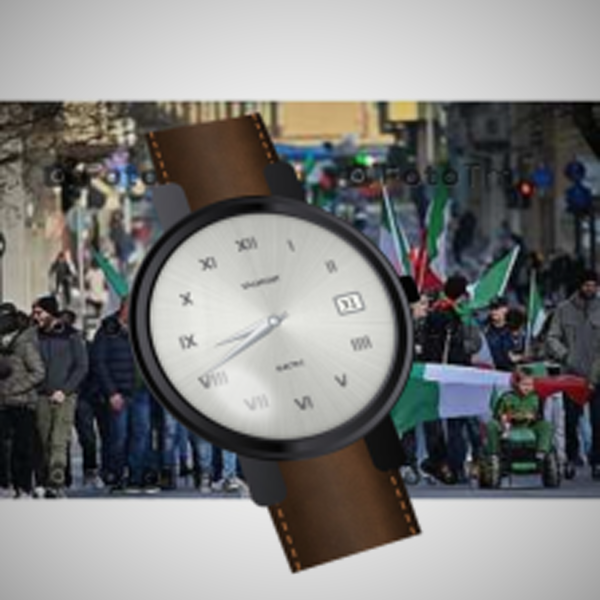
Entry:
**8:41**
